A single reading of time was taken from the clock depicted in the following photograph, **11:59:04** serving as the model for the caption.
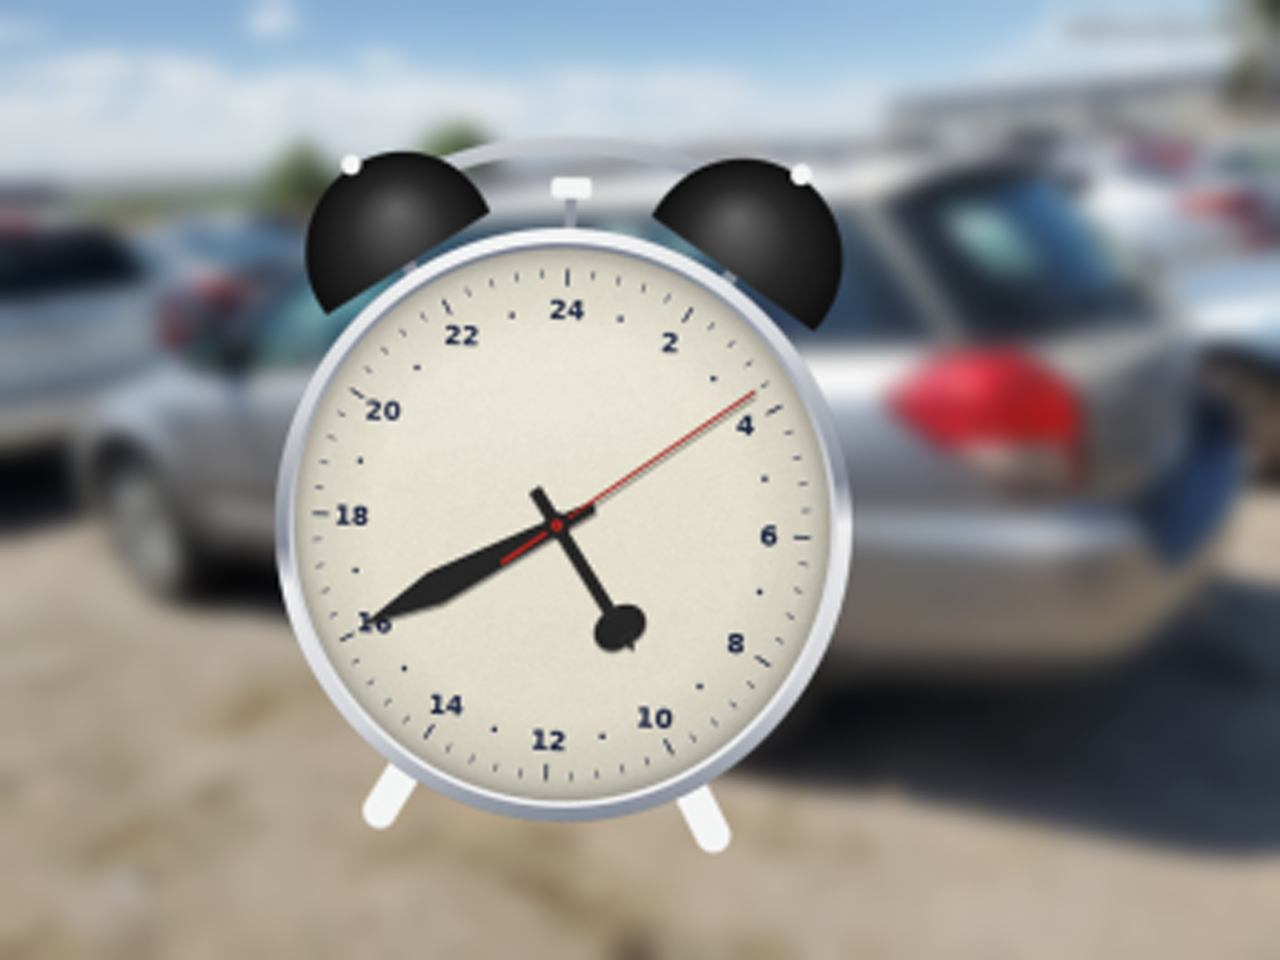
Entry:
**9:40:09**
